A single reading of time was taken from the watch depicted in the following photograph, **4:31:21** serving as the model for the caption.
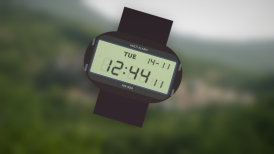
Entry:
**12:44:11**
